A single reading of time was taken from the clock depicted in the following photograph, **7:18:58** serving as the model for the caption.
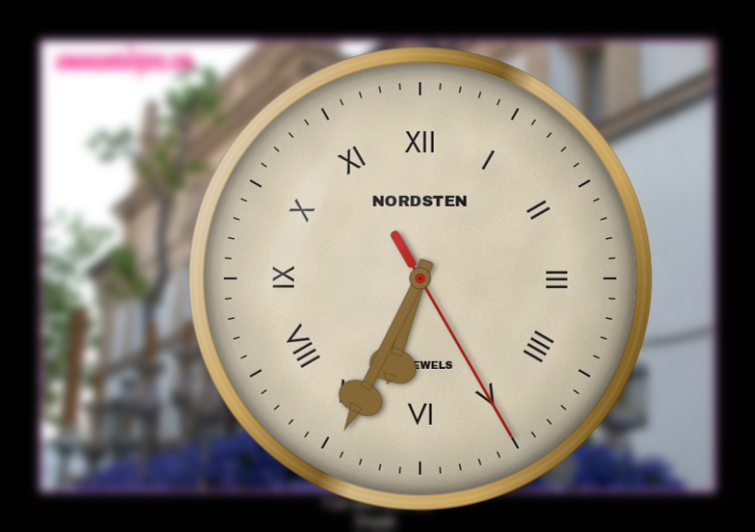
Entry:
**6:34:25**
